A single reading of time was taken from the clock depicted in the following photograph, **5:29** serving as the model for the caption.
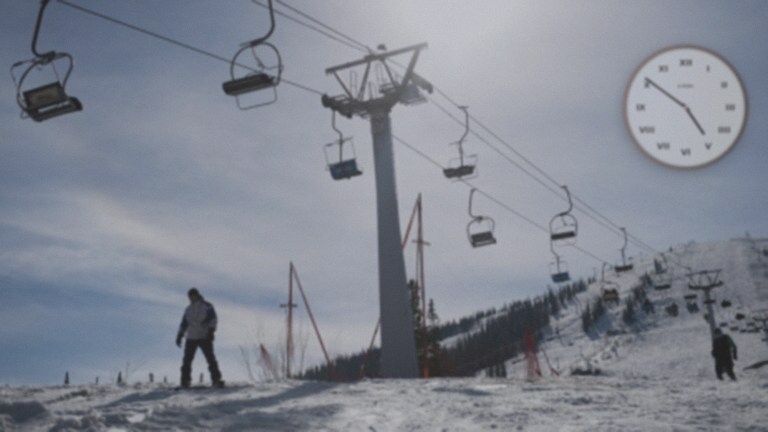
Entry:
**4:51**
